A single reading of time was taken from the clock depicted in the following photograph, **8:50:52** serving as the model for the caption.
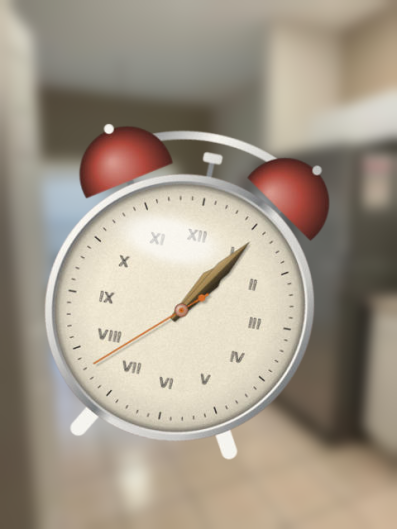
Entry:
**1:05:38**
